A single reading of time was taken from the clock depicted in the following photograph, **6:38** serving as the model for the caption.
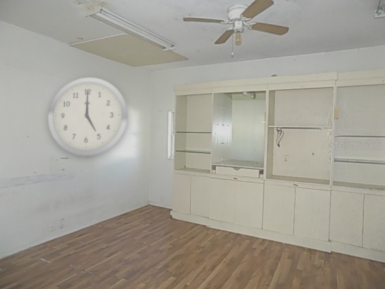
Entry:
**5:00**
